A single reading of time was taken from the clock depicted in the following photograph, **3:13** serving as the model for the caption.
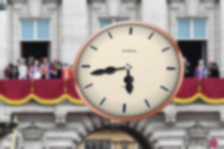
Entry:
**5:43**
